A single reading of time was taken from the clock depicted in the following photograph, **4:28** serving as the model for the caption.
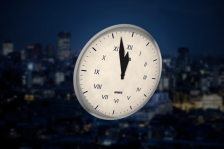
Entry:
**11:57**
